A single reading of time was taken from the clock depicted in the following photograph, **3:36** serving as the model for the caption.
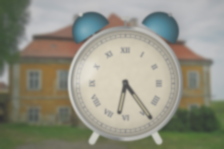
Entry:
**6:24**
